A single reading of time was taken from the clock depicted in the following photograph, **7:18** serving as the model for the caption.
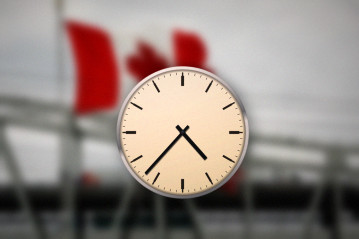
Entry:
**4:37**
